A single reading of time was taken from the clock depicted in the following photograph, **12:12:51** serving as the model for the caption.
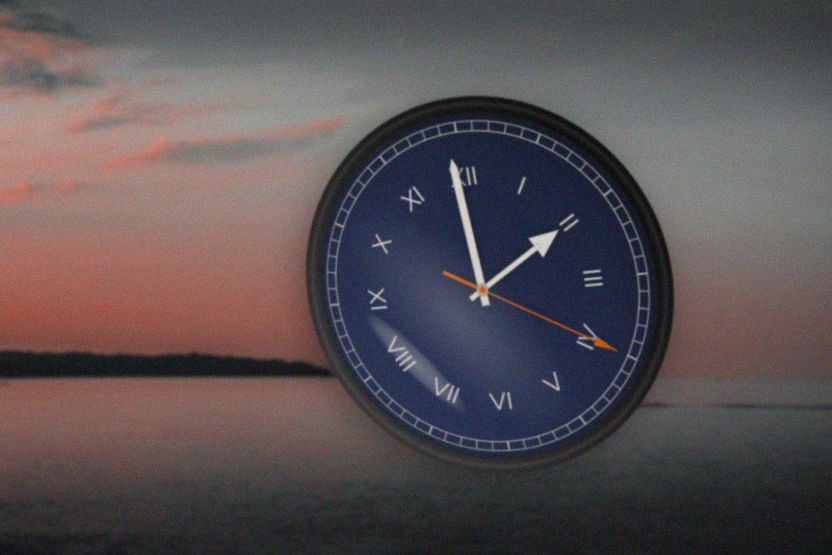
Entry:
**1:59:20**
